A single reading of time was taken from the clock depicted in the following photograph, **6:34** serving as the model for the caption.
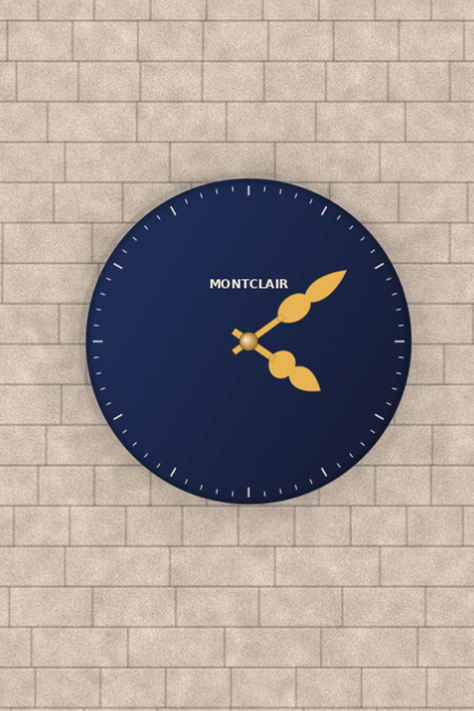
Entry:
**4:09**
